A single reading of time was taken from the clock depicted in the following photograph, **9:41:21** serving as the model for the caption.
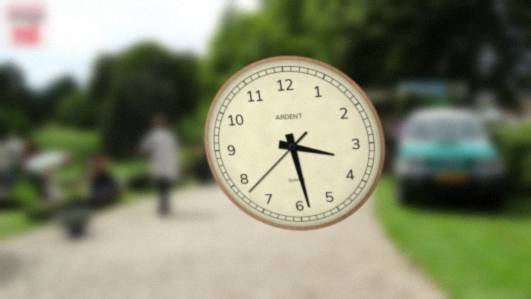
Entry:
**3:28:38**
